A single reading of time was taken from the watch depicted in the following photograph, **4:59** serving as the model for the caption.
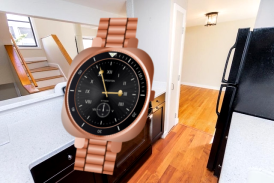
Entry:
**2:56**
